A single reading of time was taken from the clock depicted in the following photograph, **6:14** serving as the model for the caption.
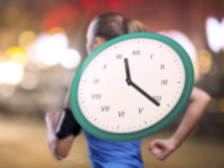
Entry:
**11:21**
